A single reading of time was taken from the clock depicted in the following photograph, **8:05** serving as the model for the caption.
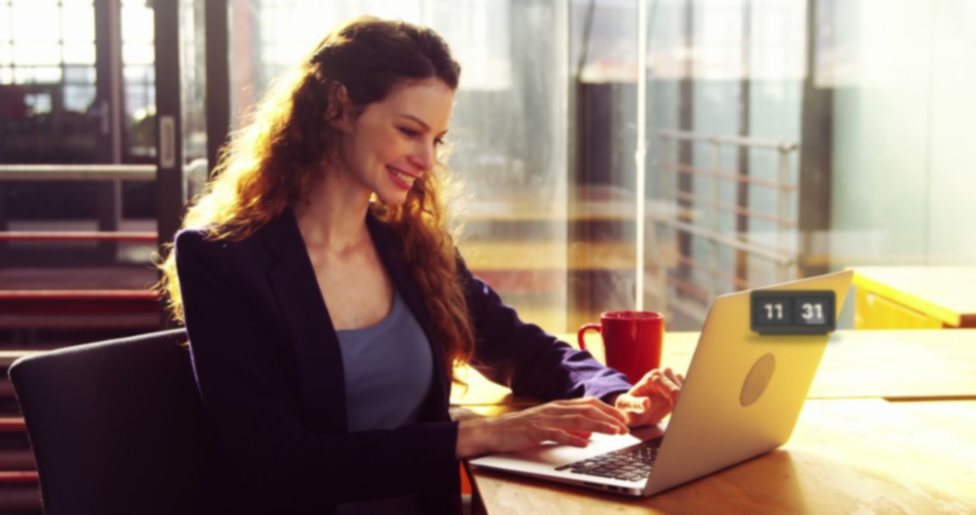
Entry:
**11:31**
